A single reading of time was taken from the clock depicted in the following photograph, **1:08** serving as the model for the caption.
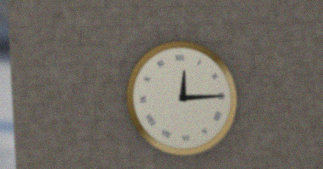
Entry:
**12:15**
